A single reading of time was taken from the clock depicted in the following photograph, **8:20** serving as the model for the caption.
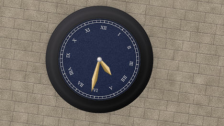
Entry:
**4:31**
